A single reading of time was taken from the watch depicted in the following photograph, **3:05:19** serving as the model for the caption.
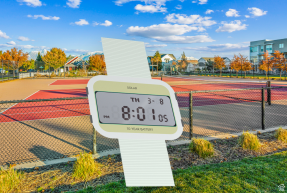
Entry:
**8:01:05**
